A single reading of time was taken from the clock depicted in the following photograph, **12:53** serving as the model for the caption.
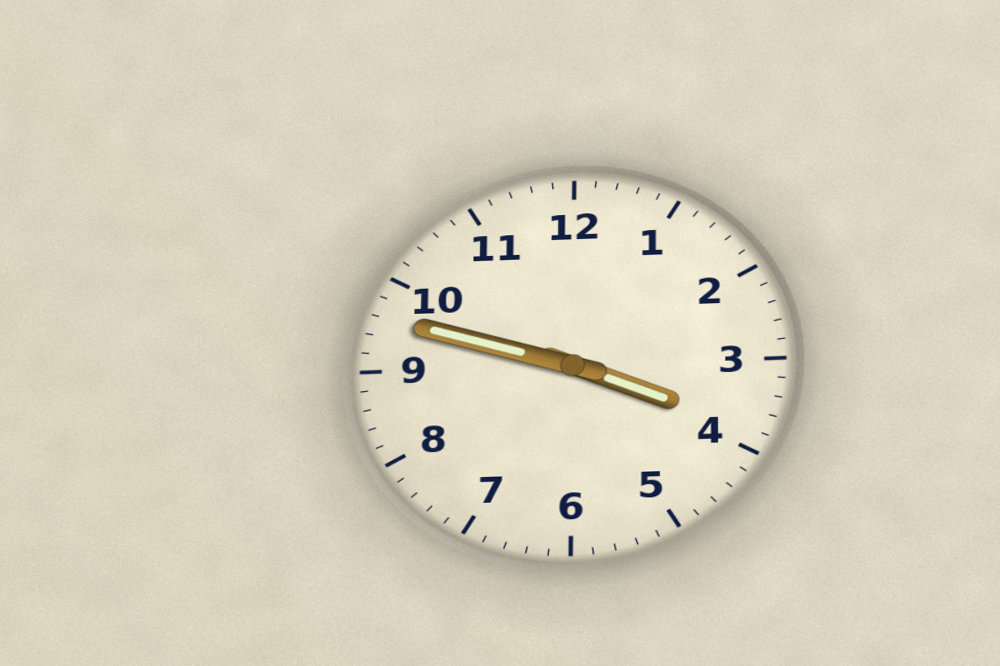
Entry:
**3:48**
